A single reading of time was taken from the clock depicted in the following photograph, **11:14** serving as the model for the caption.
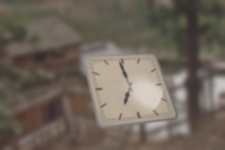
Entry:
**6:59**
